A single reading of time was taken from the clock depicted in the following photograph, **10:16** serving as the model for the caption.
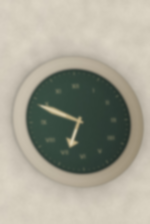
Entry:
**6:49**
